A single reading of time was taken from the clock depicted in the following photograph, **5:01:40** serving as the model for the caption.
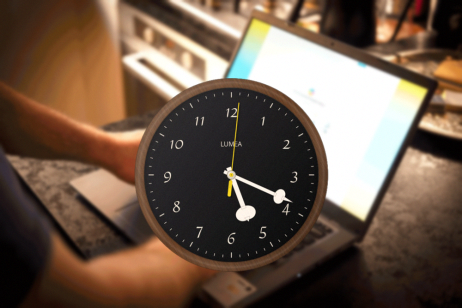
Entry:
**5:19:01**
